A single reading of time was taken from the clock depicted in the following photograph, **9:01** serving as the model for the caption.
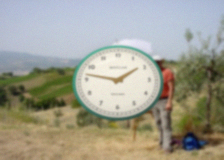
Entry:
**1:47**
